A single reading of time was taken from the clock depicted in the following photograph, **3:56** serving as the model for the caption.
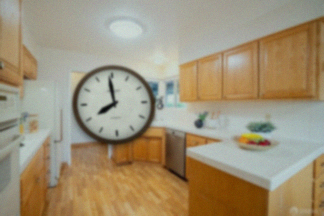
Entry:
**7:59**
